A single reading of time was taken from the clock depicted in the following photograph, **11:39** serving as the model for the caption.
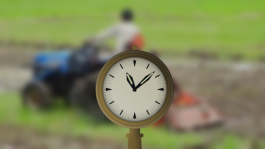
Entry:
**11:08**
